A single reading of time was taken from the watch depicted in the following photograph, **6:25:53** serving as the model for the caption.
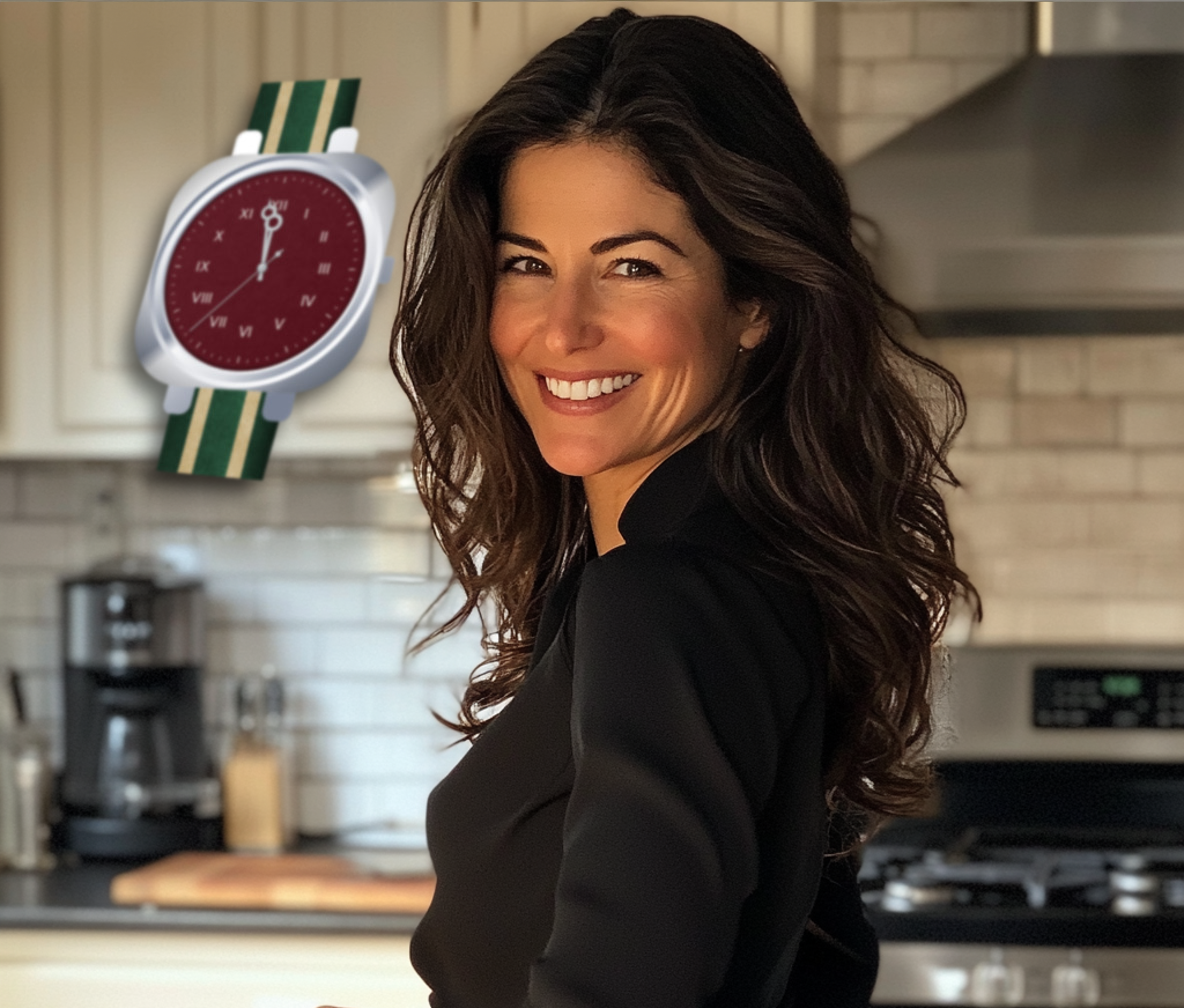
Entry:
**11:58:37**
